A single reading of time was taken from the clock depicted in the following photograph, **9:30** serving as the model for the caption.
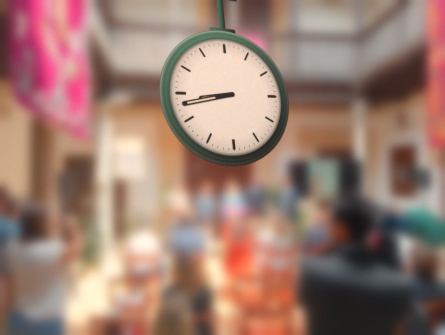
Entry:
**8:43**
